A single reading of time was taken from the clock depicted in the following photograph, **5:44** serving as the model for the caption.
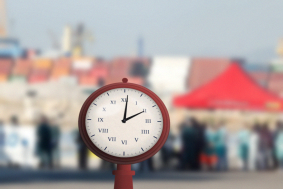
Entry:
**2:01**
